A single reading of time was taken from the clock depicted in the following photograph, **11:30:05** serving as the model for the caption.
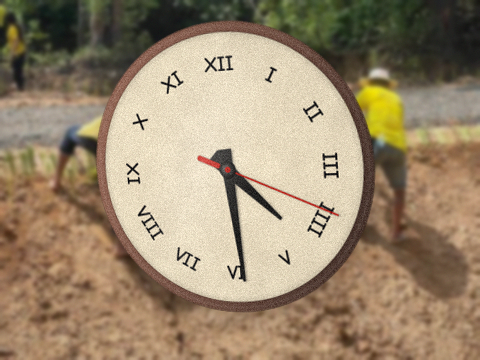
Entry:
**4:29:19**
